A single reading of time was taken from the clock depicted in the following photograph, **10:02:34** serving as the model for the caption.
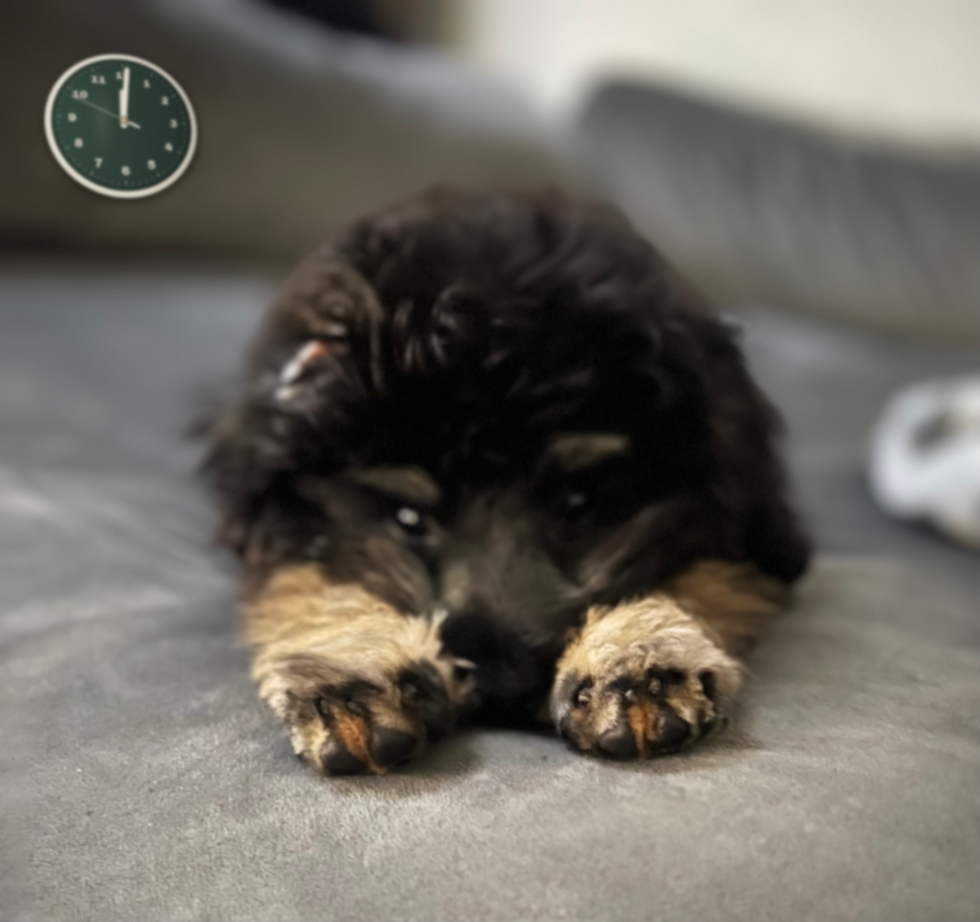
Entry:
**12:00:49**
